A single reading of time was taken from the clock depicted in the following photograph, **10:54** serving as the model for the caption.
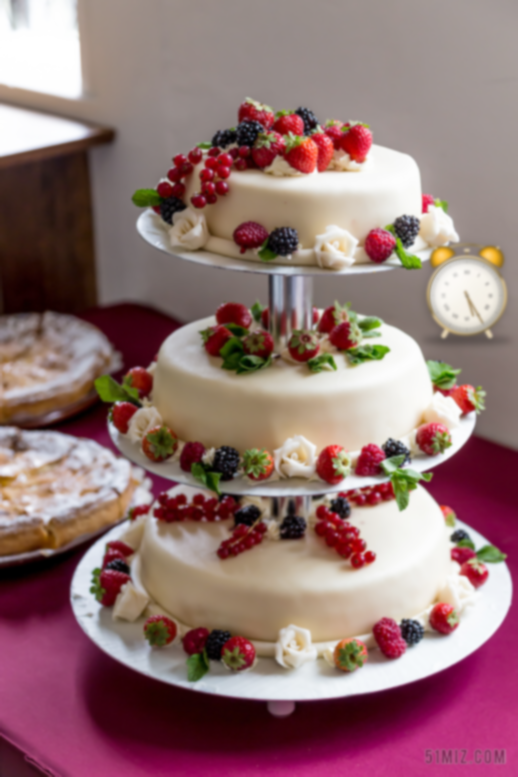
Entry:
**5:25**
